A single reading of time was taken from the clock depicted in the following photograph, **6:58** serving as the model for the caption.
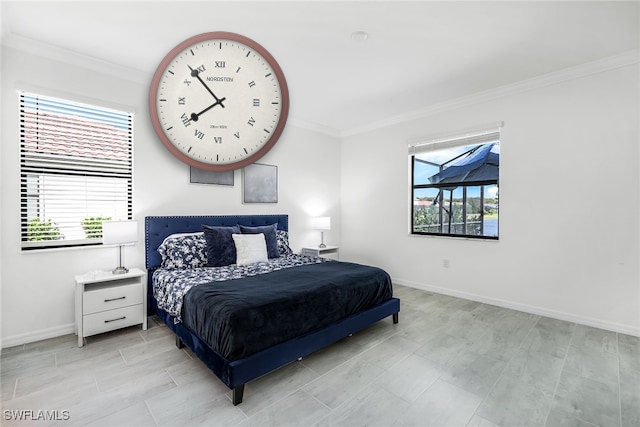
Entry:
**7:53**
